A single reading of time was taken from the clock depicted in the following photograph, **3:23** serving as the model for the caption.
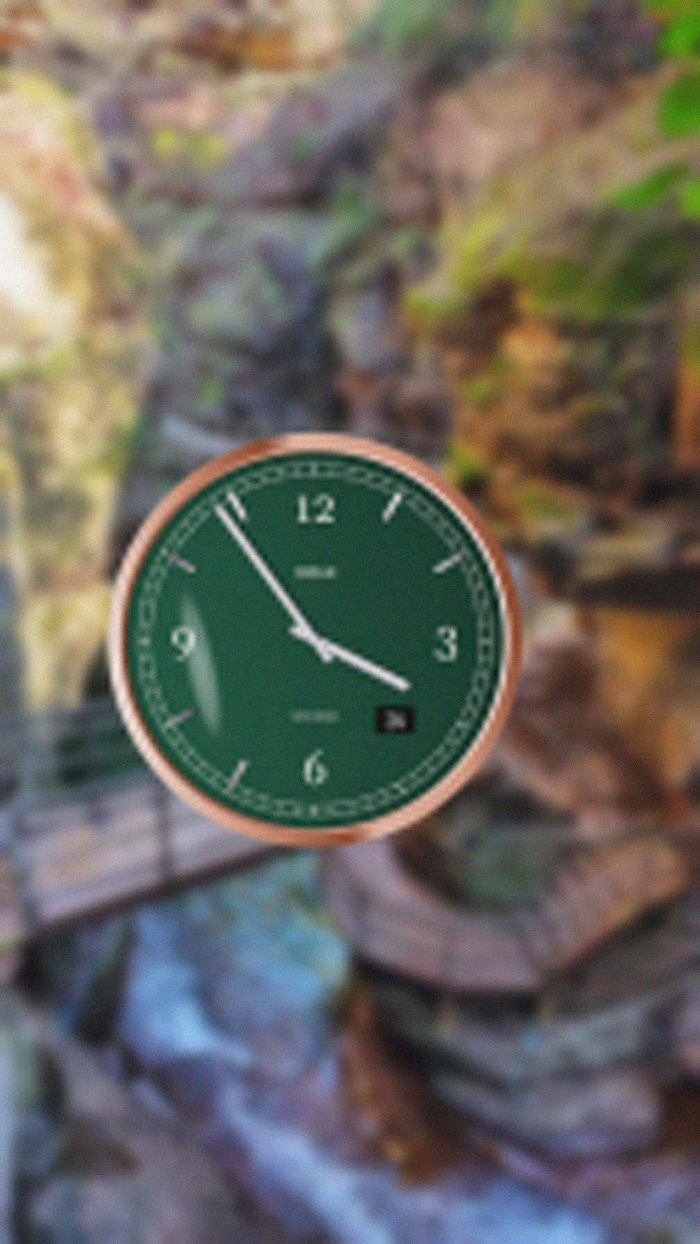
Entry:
**3:54**
